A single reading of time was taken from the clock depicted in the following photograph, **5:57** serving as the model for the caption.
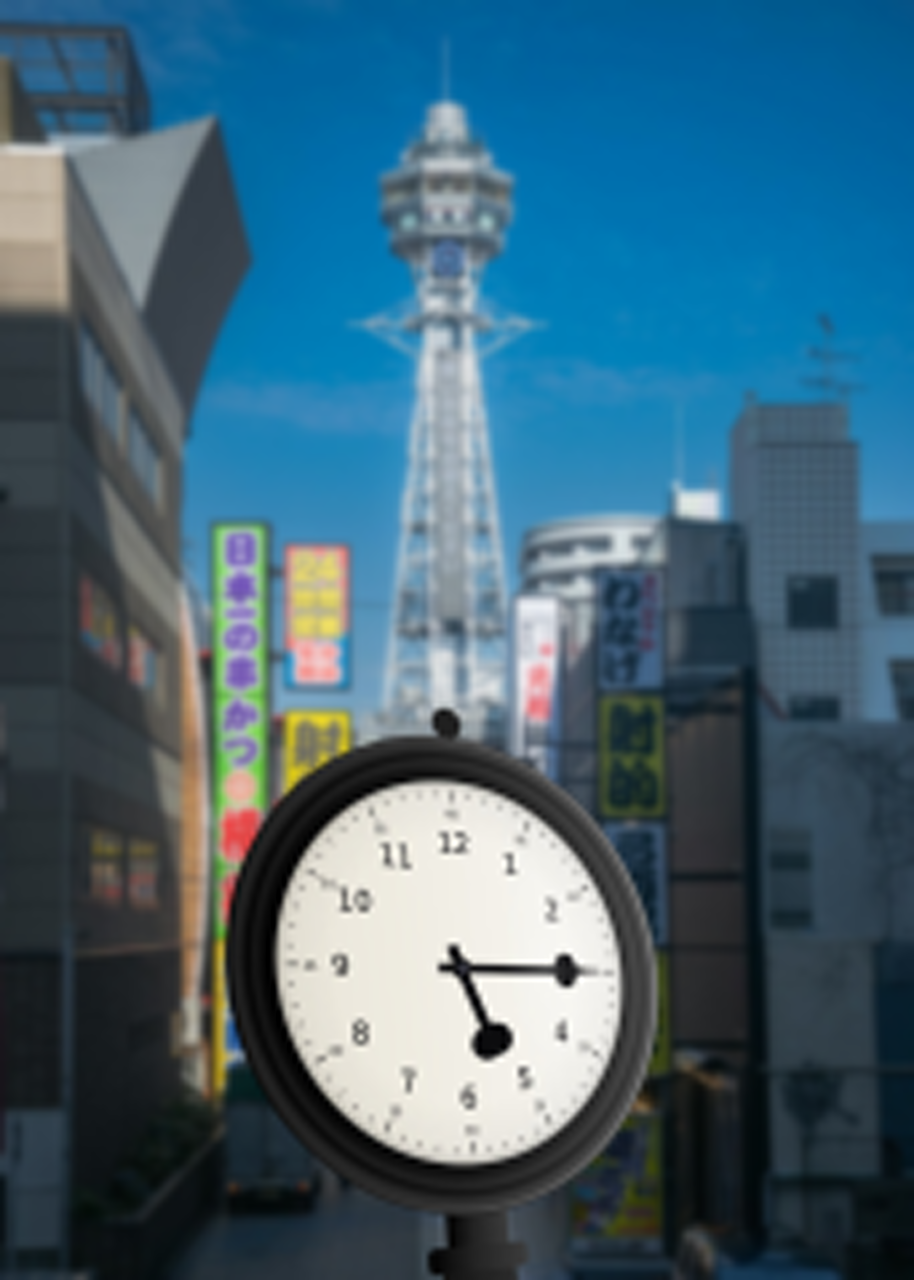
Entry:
**5:15**
